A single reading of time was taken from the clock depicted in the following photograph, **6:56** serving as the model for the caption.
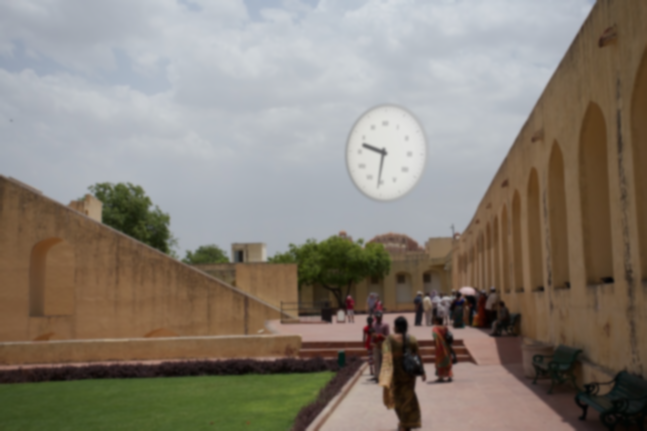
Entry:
**9:31**
